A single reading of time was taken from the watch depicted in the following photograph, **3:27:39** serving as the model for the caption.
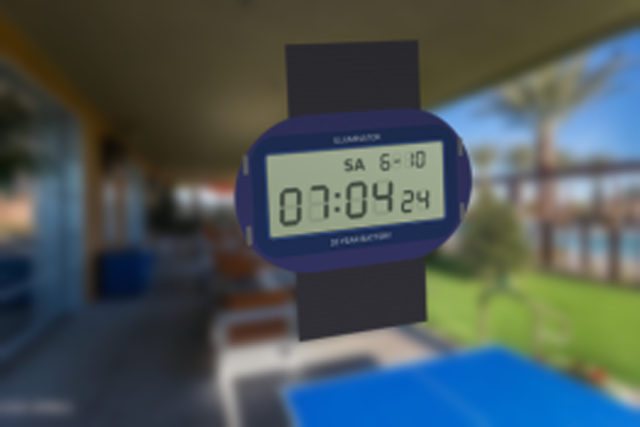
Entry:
**7:04:24**
